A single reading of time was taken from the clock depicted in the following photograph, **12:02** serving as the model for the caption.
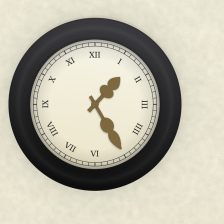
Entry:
**1:25**
